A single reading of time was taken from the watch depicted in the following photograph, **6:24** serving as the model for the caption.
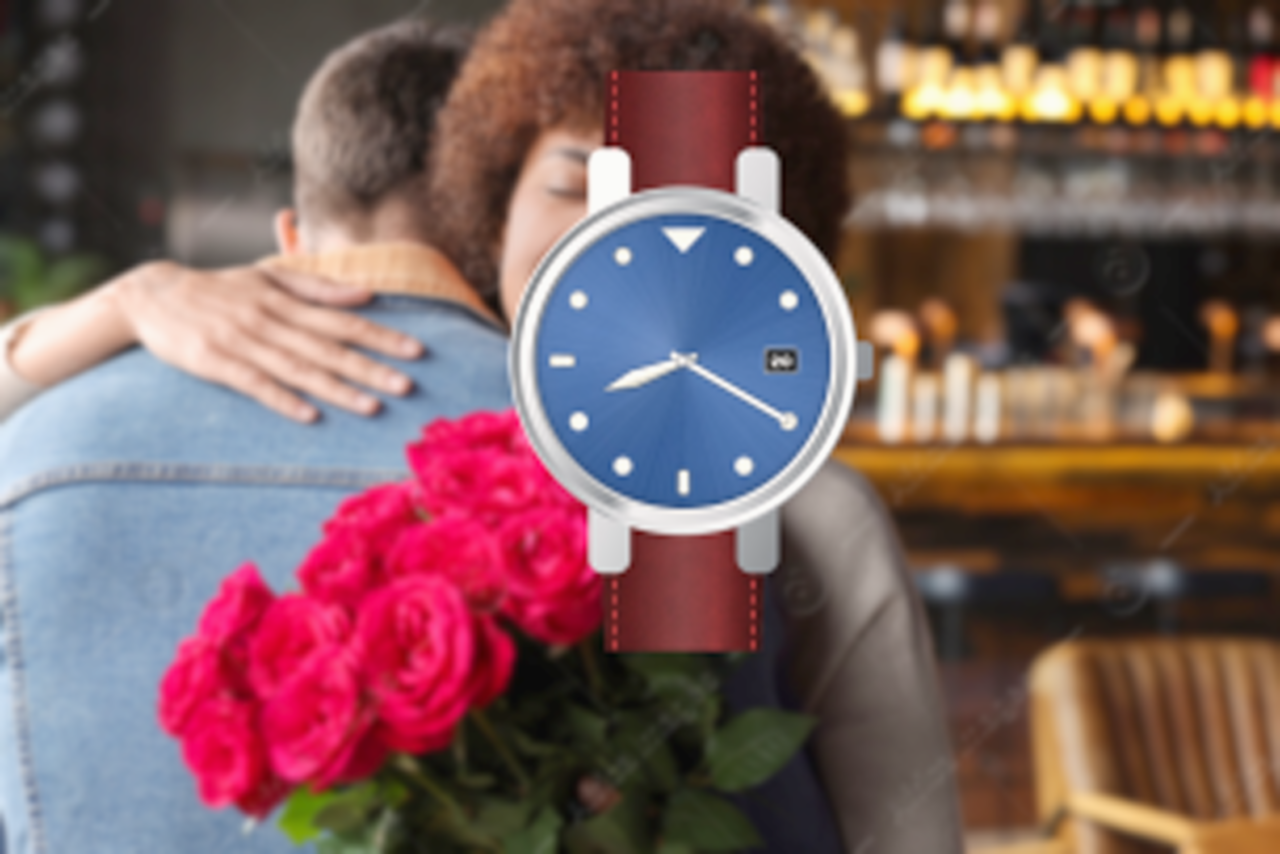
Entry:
**8:20**
